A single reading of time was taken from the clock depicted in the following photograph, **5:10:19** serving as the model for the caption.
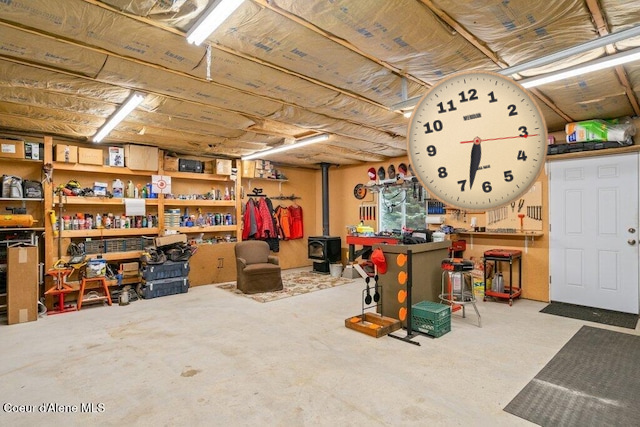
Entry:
**6:33:16**
